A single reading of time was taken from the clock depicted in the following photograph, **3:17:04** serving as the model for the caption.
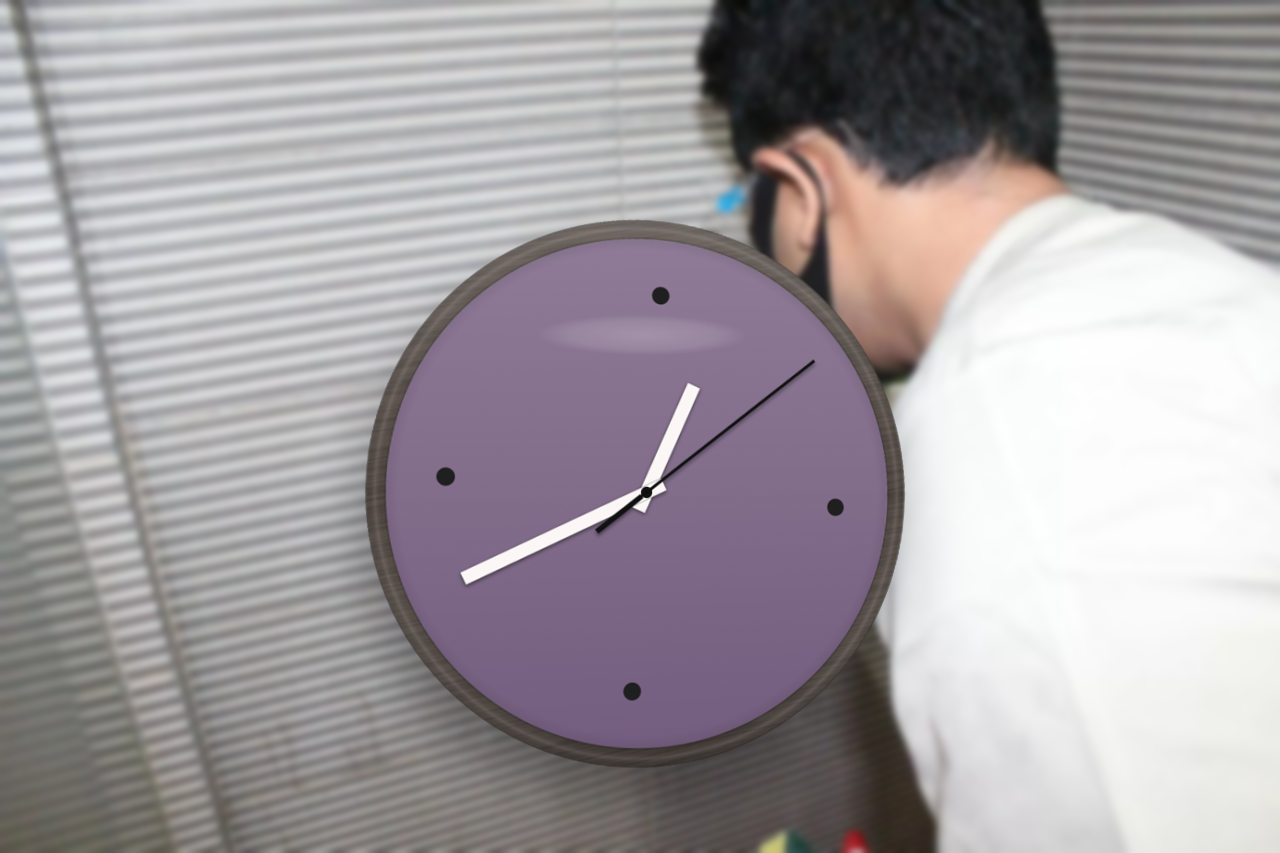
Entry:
**12:40:08**
